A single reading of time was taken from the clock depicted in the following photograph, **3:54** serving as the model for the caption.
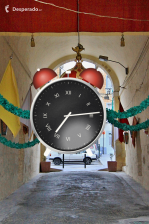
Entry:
**7:14**
